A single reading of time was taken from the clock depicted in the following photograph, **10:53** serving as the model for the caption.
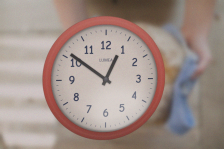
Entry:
**12:51**
